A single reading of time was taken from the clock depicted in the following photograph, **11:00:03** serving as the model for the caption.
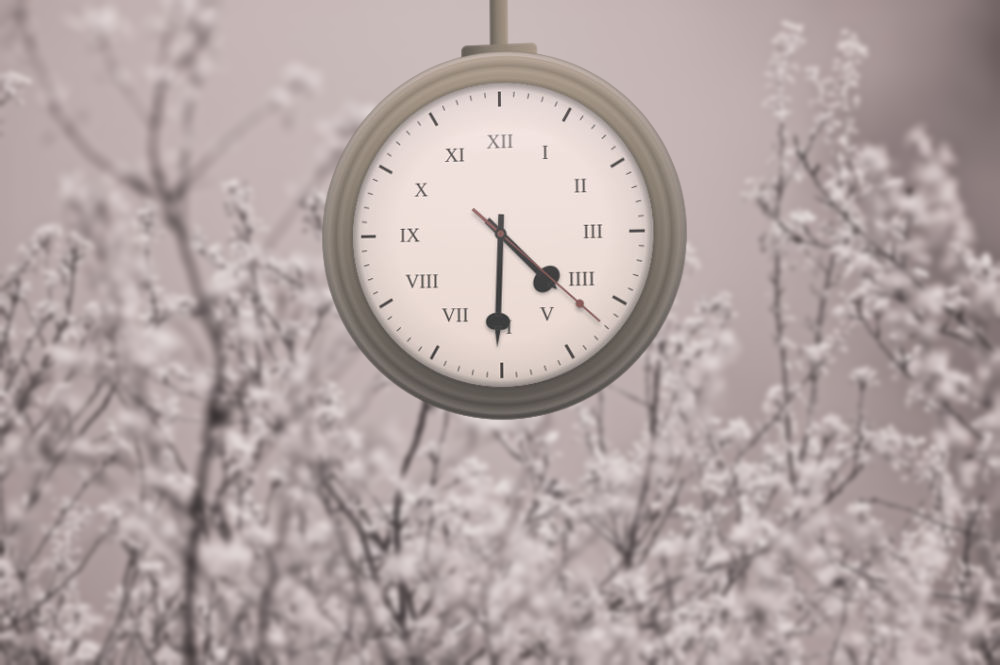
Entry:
**4:30:22**
